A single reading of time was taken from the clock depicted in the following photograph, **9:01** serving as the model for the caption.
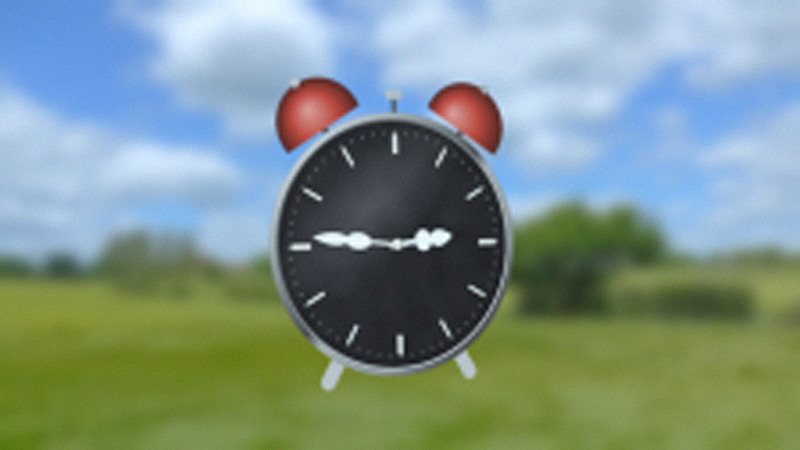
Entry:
**2:46**
